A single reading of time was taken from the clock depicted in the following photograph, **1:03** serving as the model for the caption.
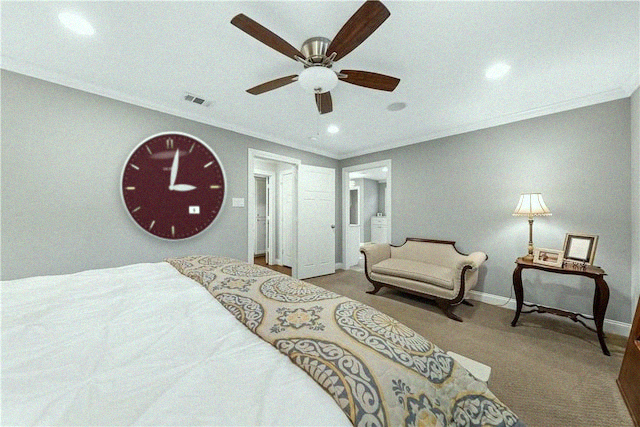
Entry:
**3:02**
